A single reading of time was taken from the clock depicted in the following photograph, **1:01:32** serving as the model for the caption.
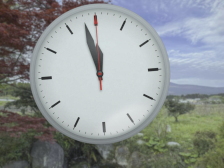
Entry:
**11:58:00**
